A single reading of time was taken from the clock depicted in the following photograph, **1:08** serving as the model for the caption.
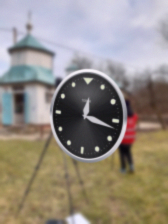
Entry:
**12:17**
